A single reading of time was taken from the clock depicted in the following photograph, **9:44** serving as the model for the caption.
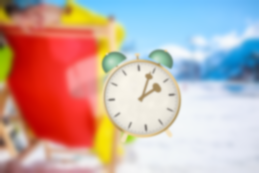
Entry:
**2:04**
